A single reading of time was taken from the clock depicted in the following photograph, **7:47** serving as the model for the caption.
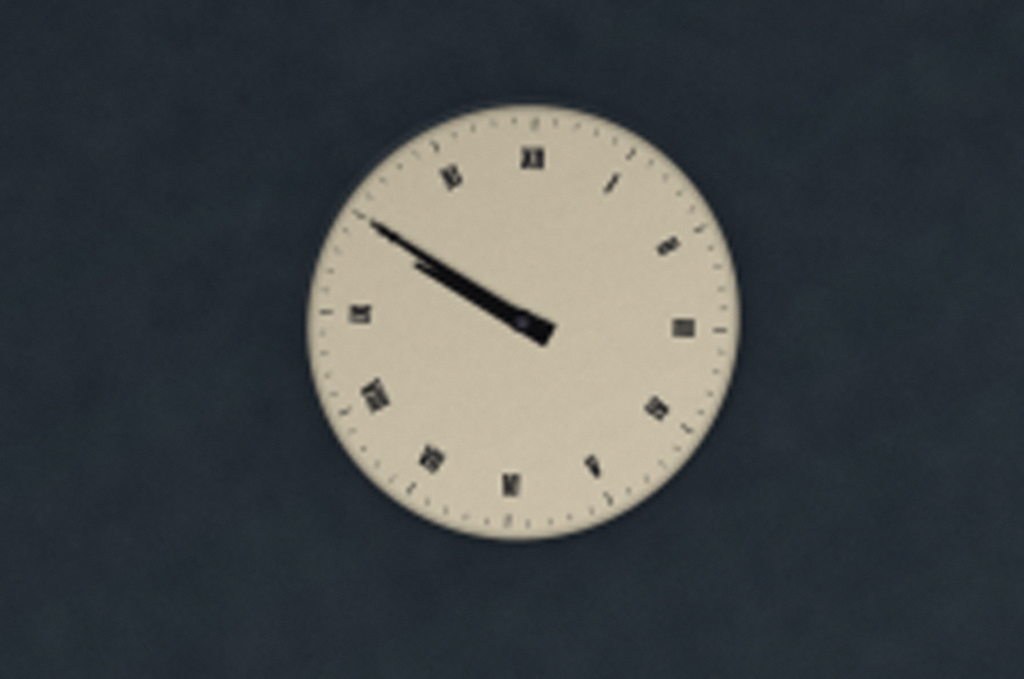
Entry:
**9:50**
